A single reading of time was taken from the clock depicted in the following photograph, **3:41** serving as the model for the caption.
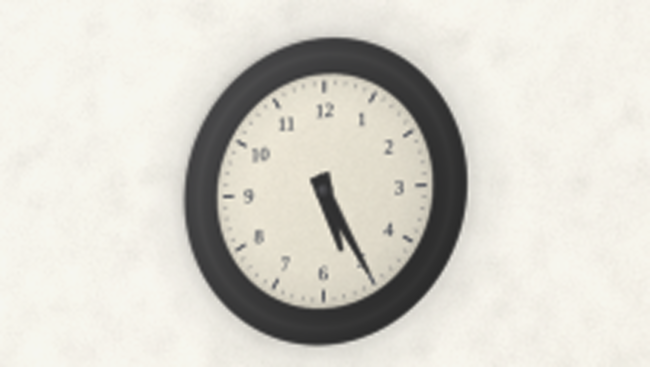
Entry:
**5:25**
